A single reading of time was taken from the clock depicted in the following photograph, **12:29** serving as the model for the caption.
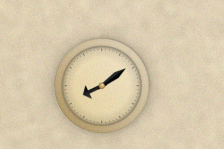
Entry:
**8:09**
